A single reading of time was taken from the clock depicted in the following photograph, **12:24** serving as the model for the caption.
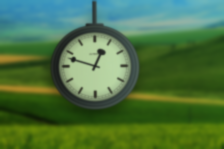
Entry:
**12:48**
